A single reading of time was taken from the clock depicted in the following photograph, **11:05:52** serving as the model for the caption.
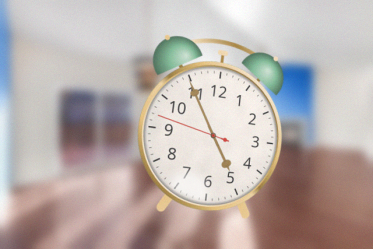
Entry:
**4:54:47**
